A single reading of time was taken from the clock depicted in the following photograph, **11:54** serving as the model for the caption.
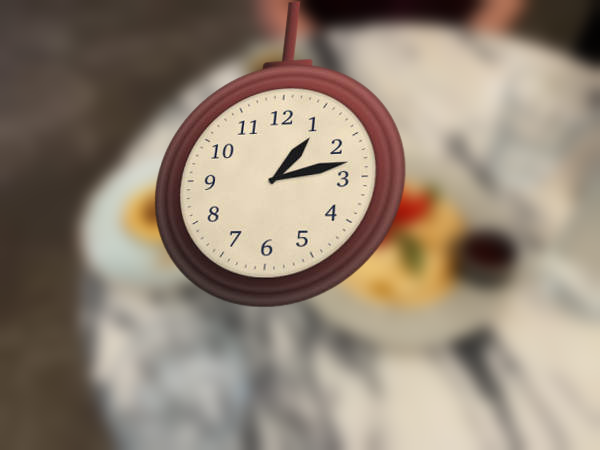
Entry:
**1:13**
